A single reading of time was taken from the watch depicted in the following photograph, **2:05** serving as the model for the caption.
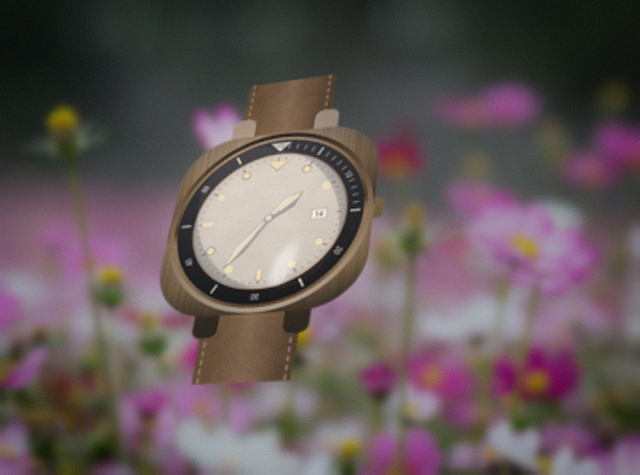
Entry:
**1:36**
